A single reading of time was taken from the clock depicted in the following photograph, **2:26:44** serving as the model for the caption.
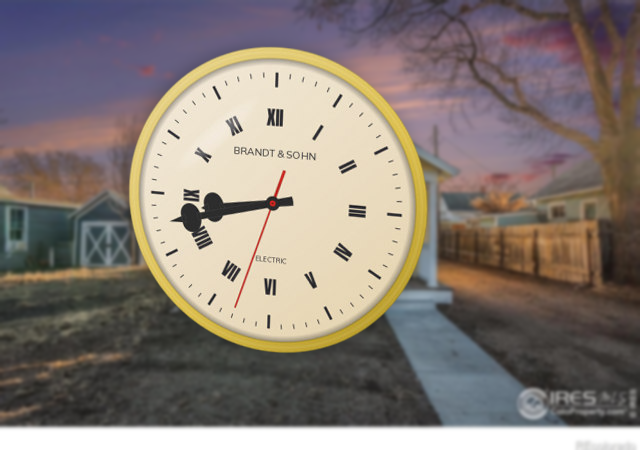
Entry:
**8:42:33**
